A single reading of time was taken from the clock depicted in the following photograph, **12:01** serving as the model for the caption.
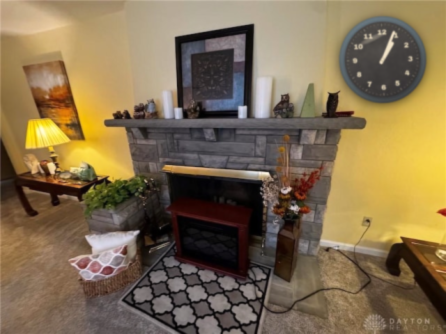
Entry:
**1:04**
